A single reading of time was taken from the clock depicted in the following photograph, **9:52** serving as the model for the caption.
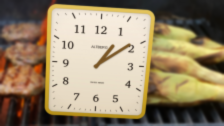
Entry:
**1:09**
